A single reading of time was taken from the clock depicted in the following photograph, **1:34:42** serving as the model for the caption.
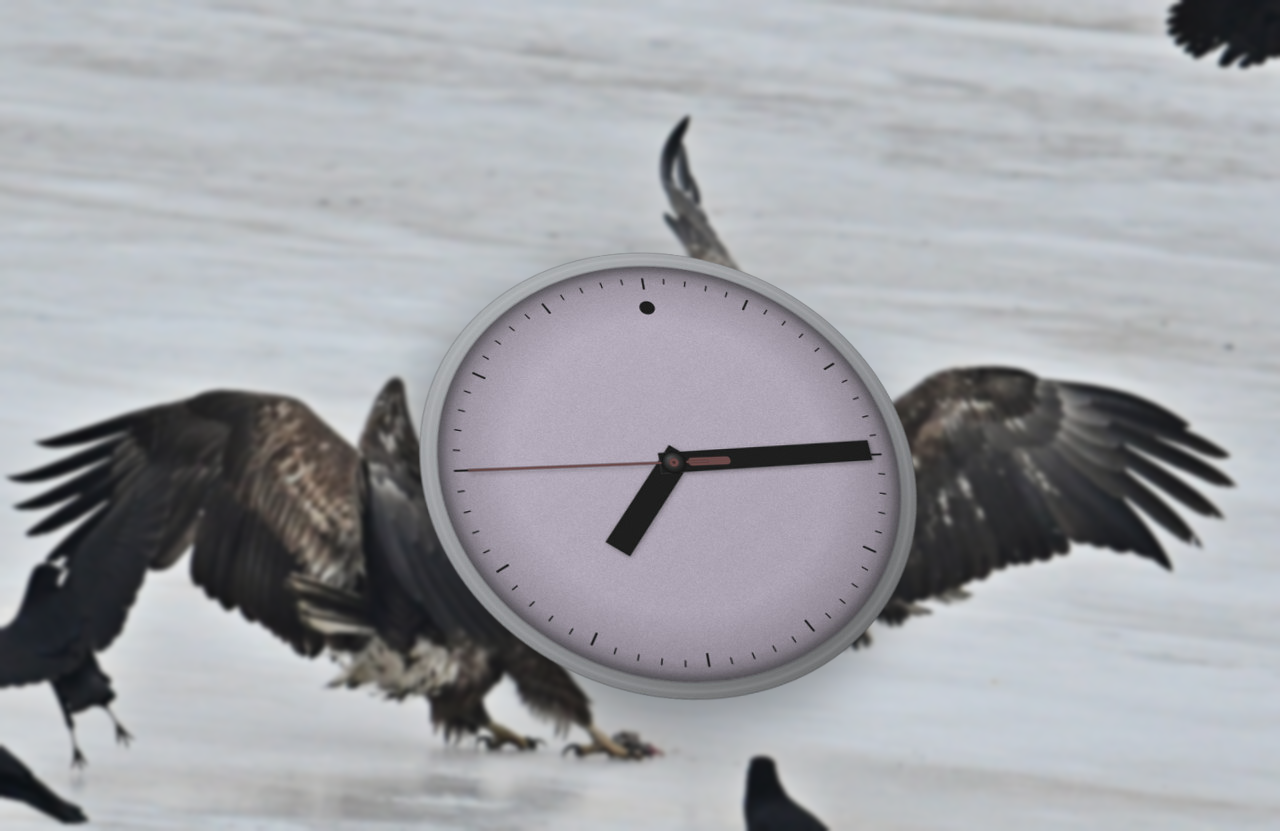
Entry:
**7:14:45**
